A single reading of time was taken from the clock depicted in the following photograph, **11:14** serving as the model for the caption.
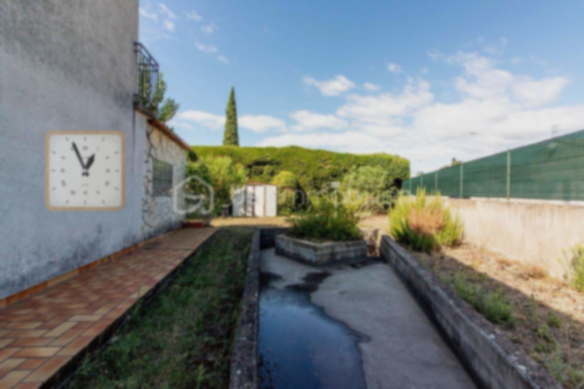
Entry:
**12:56**
